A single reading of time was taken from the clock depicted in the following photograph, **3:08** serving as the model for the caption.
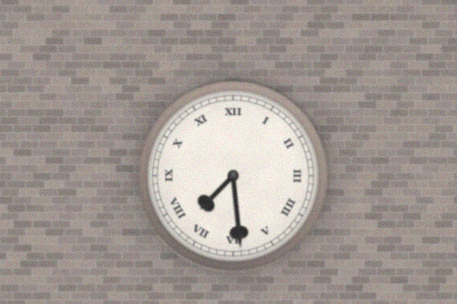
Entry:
**7:29**
